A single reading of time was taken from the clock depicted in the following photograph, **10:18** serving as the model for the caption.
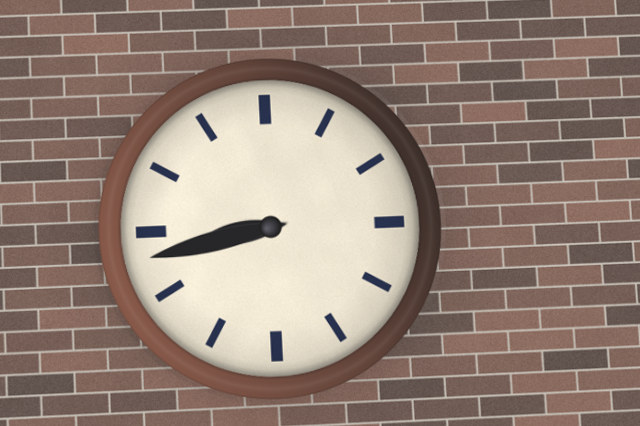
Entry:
**8:43**
